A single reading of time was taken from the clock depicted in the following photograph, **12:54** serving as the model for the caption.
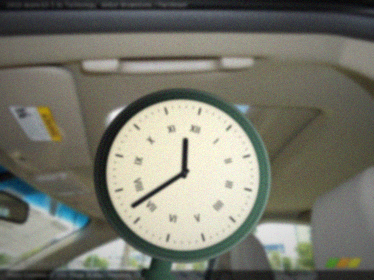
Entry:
**11:37**
